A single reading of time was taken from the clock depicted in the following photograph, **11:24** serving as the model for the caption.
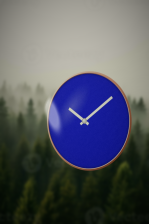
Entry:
**10:09**
